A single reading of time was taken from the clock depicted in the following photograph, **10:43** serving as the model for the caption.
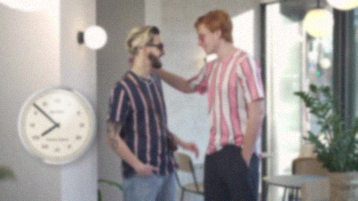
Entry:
**7:52**
